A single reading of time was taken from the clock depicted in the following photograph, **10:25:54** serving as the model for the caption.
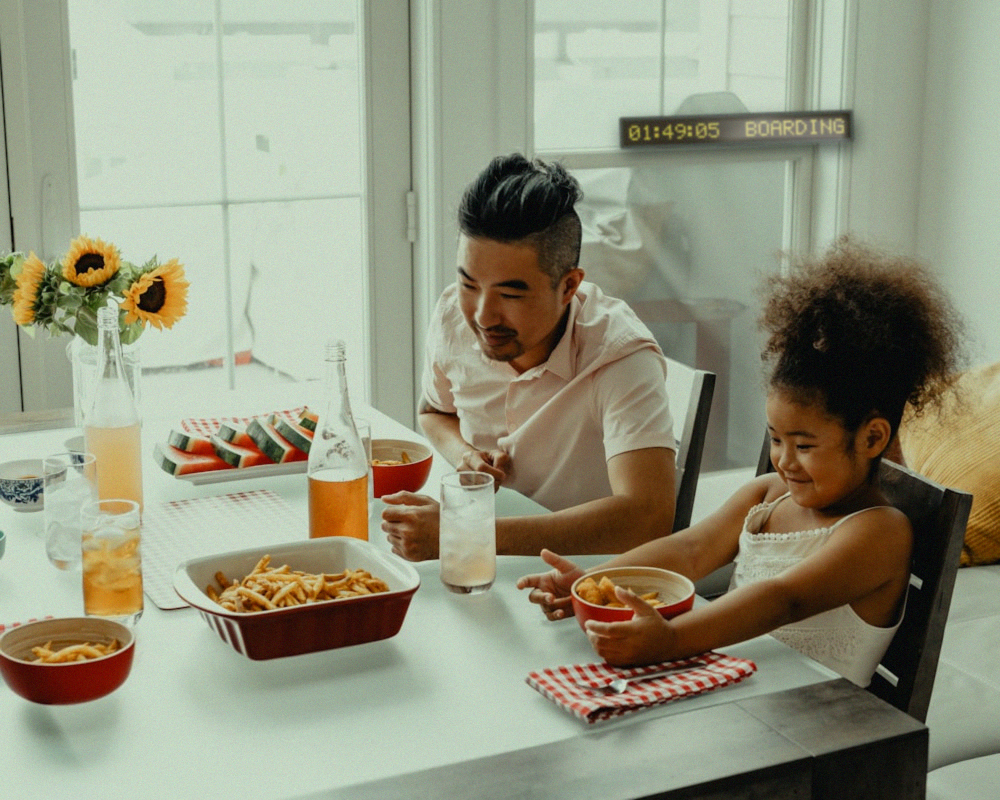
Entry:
**1:49:05**
